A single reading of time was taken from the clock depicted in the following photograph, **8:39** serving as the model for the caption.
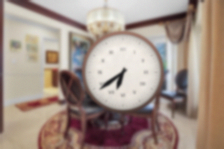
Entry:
**6:39**
